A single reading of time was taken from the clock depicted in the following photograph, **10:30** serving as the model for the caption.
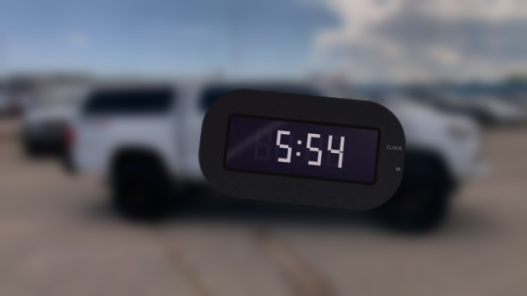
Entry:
**5:54**
